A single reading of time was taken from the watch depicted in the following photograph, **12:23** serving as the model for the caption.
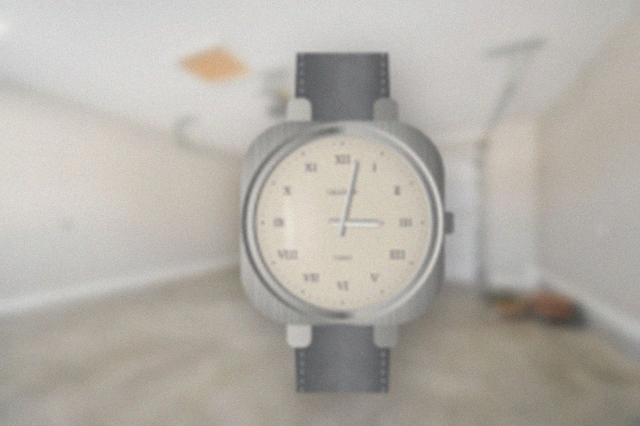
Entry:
**3:02**
